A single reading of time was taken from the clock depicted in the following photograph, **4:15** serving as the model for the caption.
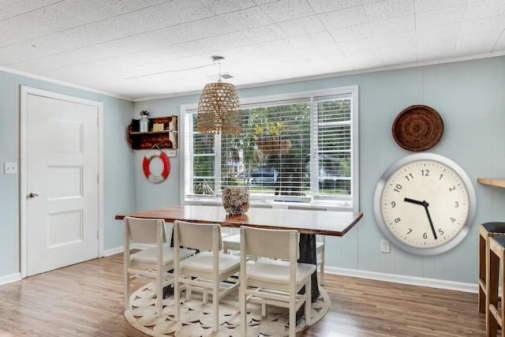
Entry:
**9:27**
